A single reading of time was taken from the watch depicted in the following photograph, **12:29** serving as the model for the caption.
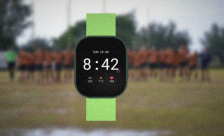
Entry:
**8:42**
